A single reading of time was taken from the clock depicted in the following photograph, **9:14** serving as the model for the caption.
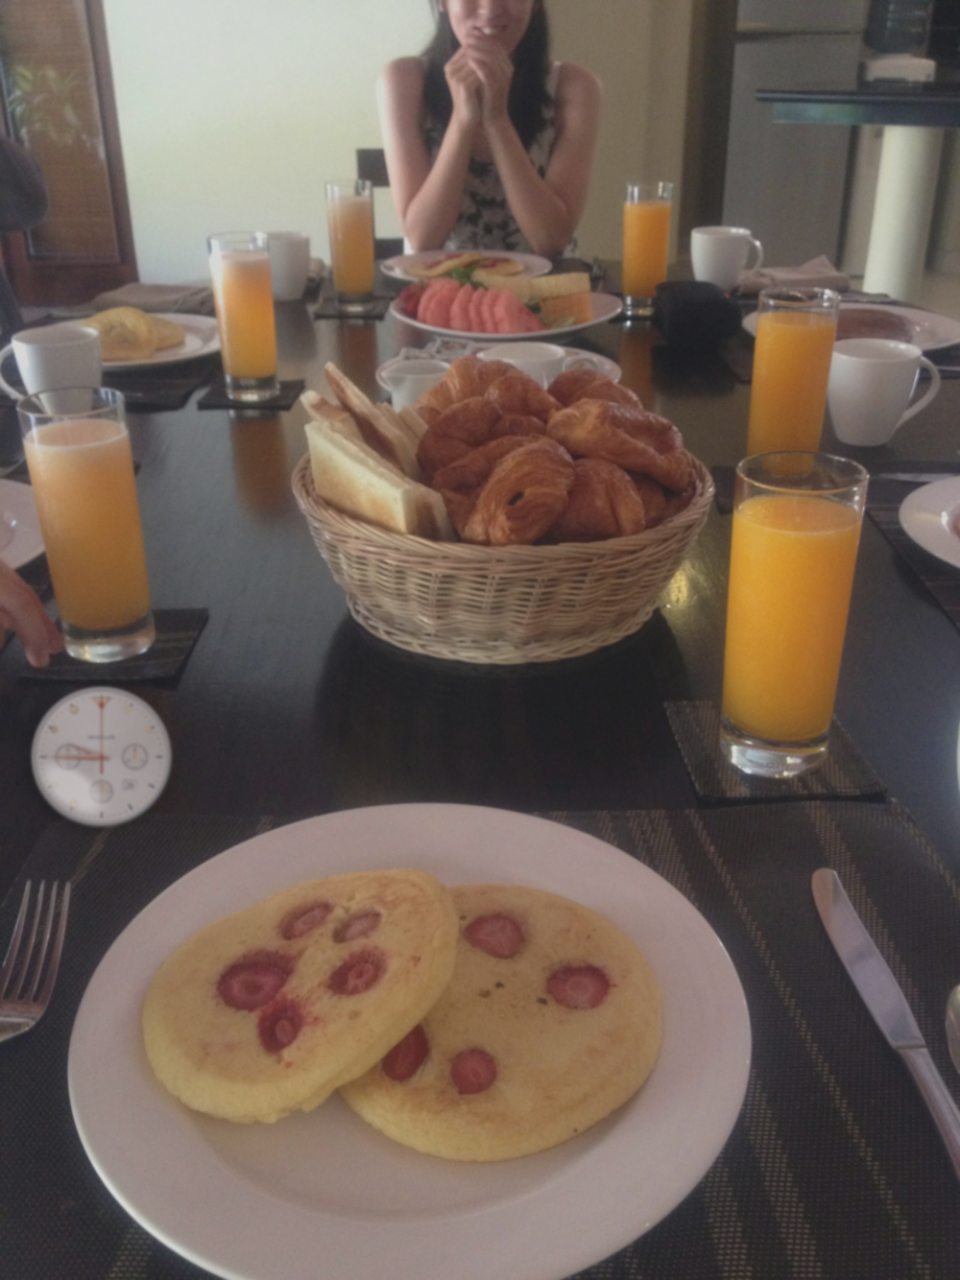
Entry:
**9:45**
